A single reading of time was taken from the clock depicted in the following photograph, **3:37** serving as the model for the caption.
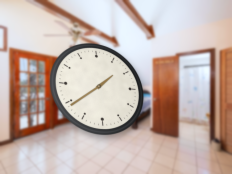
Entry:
**1:39**
